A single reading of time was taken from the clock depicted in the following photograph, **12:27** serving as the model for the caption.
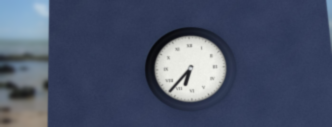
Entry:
**6:37**
